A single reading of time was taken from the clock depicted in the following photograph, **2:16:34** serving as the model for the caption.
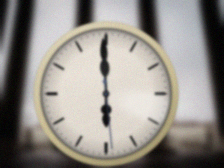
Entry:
**5:59:29**
